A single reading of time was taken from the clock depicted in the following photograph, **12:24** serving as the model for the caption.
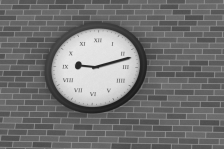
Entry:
**9:12**
